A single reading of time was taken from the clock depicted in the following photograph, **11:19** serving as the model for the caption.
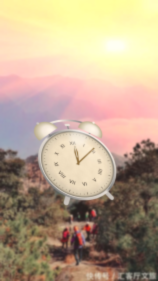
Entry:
**12:09**
